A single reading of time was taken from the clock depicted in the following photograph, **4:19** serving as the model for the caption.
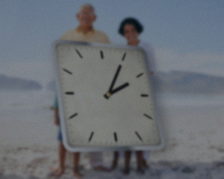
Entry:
**2:05**
